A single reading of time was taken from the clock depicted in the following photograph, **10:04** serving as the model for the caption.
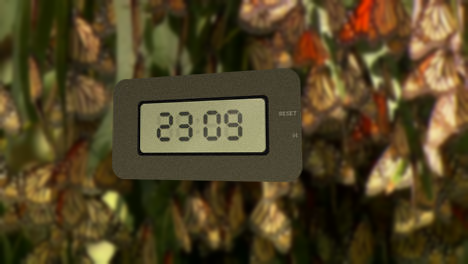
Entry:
**23:09**
